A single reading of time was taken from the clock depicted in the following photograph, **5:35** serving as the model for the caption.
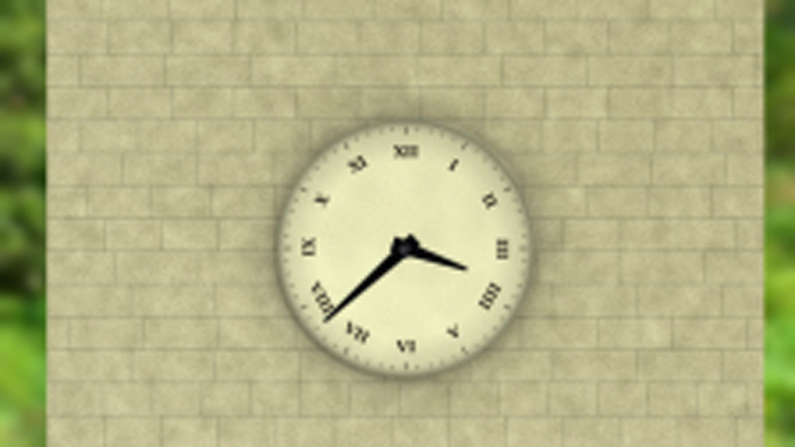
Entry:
**3:38**
